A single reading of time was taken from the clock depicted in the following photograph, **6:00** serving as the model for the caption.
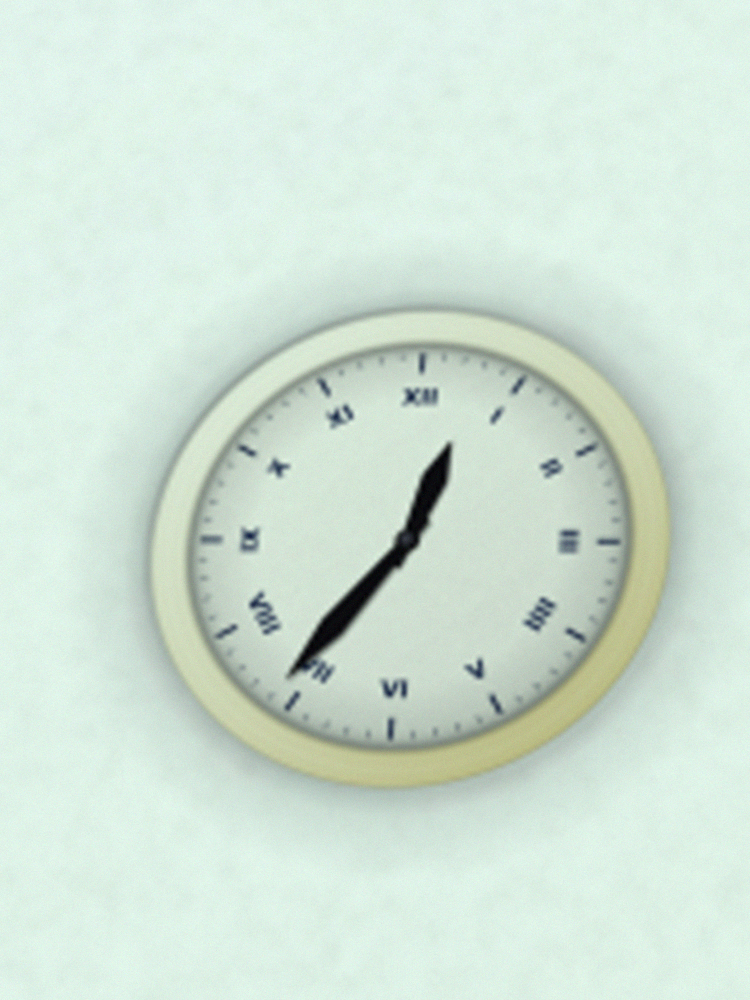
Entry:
**12:36**
